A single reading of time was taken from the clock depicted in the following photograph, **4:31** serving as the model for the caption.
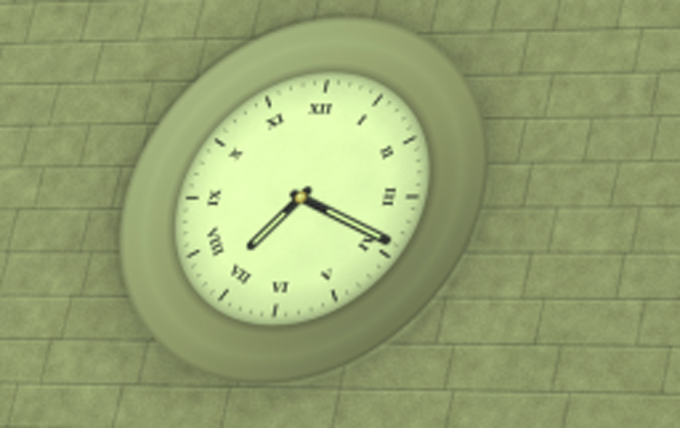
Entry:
**7:19**
